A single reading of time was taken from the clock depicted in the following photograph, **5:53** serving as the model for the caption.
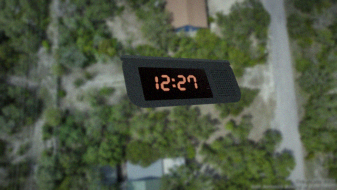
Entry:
**12:27**
